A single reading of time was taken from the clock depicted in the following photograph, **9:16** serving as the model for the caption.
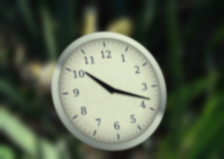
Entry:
**10:18**
